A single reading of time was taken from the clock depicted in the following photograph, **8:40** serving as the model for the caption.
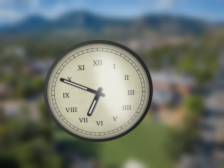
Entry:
**6:49**
